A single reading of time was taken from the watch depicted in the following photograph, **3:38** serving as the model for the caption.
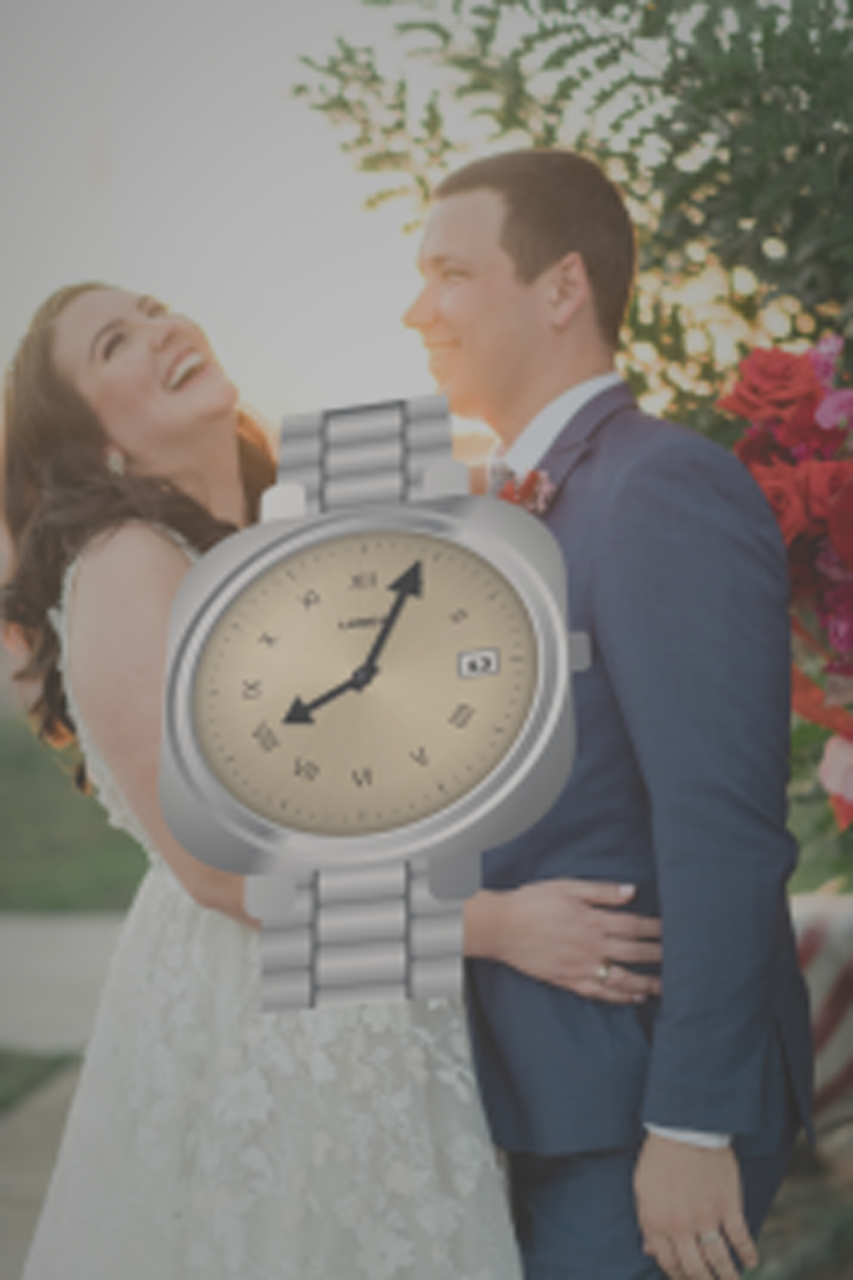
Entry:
**8:04**
